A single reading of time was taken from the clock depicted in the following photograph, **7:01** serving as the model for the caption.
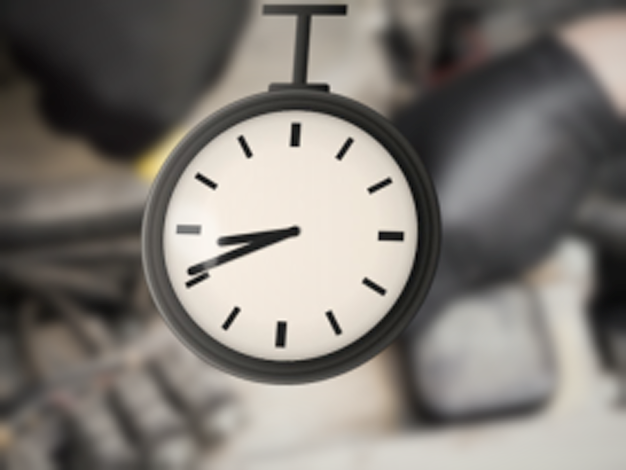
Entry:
**8:41**
